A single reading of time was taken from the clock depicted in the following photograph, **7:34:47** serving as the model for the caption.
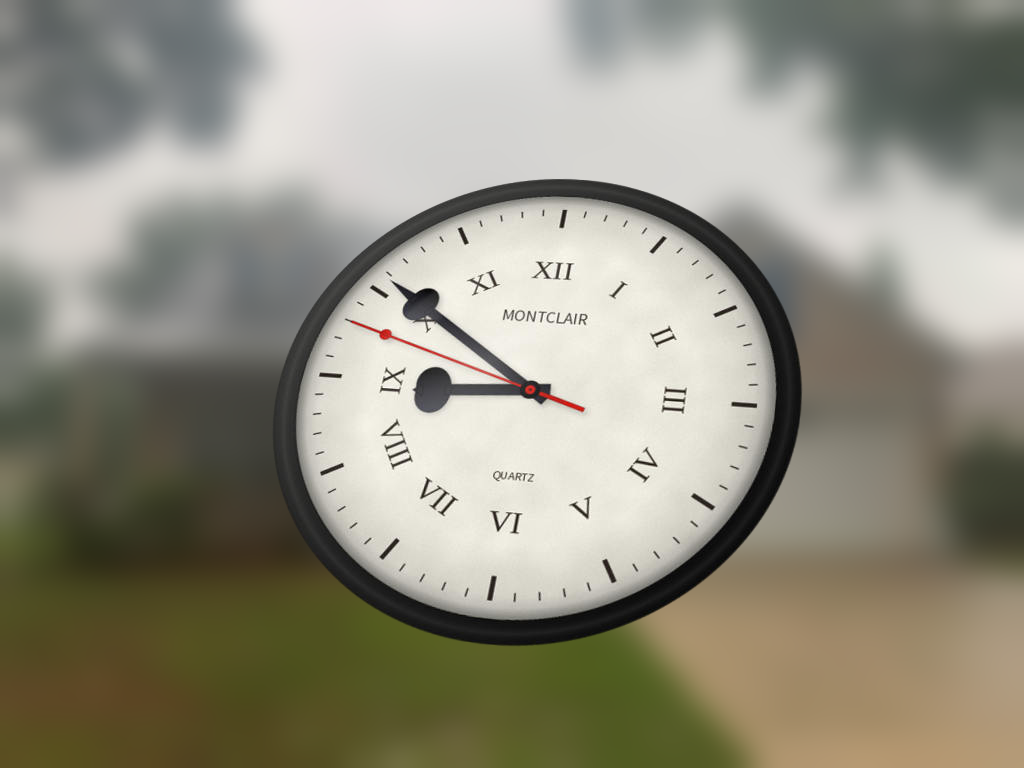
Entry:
**8:50:48**
